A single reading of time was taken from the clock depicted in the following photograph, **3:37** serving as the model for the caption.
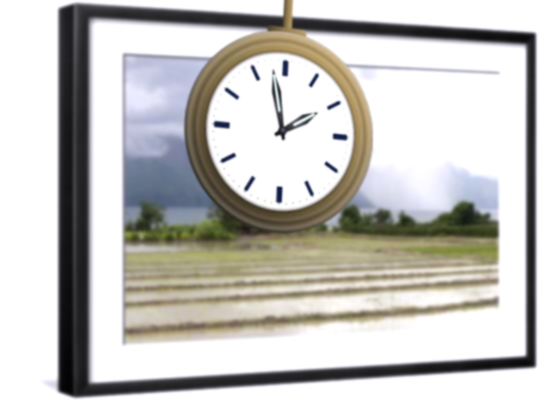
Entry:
**1:58**
